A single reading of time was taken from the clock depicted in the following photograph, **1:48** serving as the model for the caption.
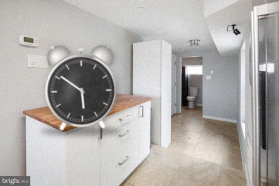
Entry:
**5:51**
